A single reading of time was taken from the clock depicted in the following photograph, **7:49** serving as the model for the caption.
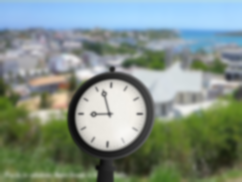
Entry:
**8:57**
